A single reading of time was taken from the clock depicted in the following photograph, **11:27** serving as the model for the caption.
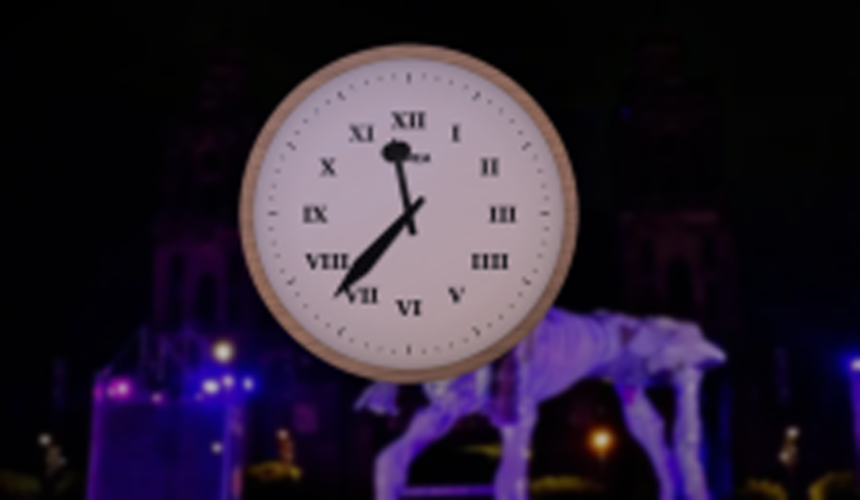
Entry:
**11:37**
